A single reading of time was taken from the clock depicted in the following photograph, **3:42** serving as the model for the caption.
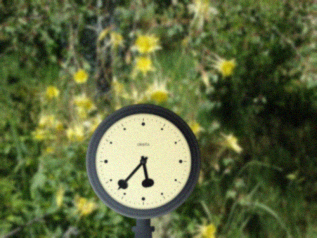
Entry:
**5:37**
